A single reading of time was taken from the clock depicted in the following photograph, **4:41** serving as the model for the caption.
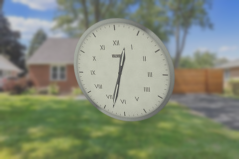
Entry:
**12:33**
